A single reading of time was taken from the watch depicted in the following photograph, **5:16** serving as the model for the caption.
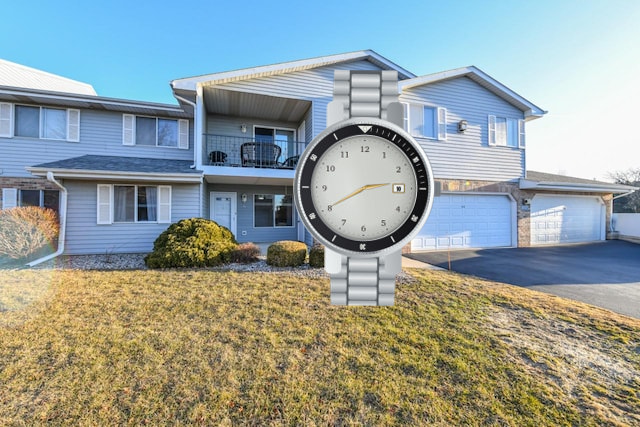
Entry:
**2:40**
